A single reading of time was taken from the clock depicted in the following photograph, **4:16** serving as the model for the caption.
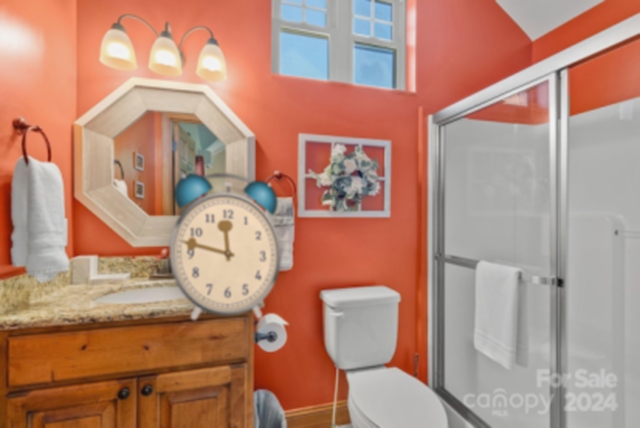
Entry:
**11:47**
